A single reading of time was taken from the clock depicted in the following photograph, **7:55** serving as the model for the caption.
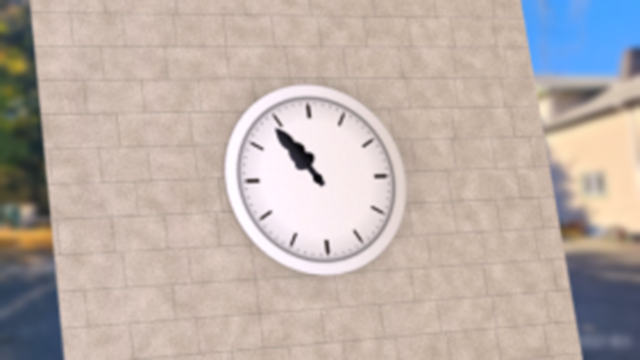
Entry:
**10:54**
